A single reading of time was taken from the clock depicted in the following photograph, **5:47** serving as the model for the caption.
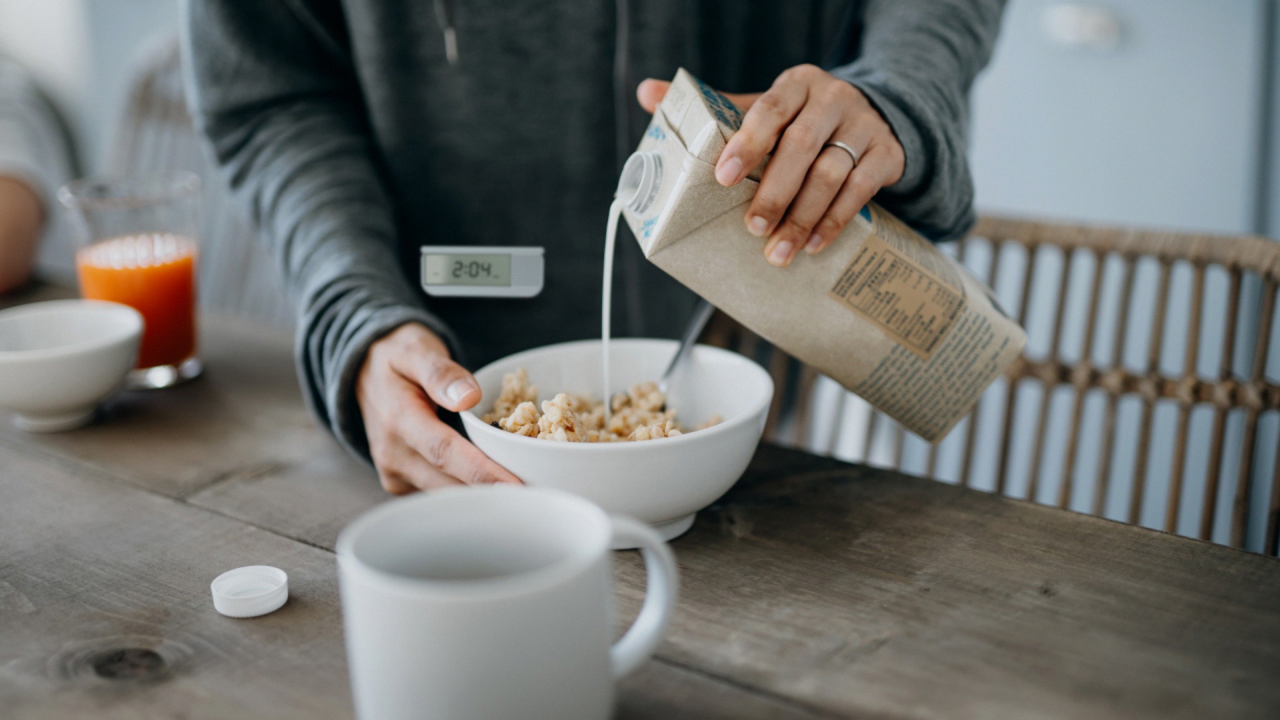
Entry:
**2:04**
